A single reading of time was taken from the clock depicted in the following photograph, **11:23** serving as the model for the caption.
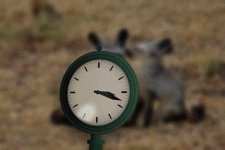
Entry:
**3:18**
